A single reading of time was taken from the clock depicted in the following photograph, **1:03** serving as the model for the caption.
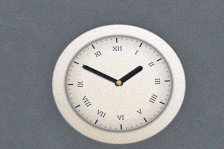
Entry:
**1:50**
